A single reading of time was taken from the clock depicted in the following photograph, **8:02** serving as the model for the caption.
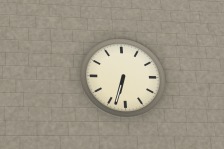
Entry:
**6:33**
